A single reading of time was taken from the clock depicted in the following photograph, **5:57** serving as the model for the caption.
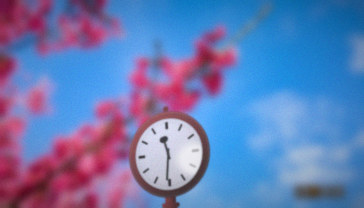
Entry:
**11:31**
